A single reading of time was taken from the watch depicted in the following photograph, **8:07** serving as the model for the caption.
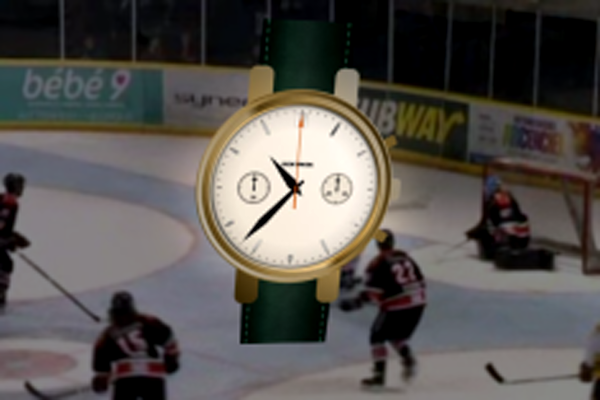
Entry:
**10:37**
